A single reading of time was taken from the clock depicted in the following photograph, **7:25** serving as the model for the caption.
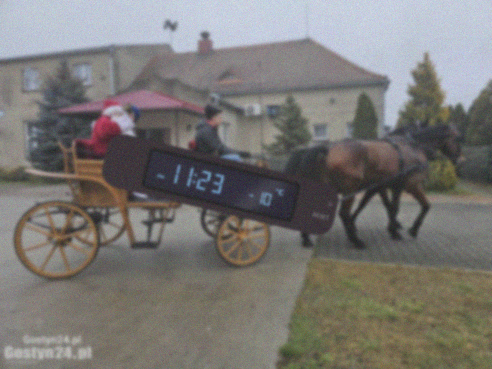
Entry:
**11:23**
